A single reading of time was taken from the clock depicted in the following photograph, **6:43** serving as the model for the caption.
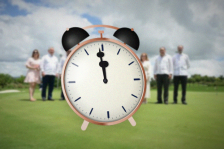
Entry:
**11:59**
